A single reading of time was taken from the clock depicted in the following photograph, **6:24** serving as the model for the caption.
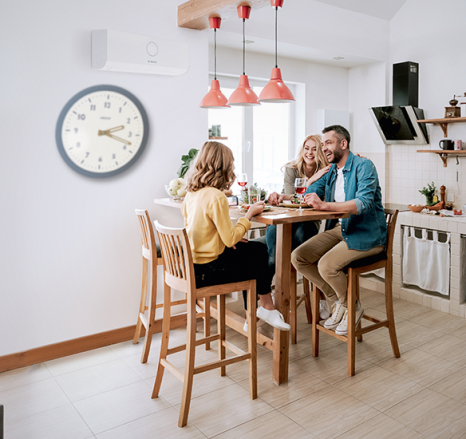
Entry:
**2:18**
